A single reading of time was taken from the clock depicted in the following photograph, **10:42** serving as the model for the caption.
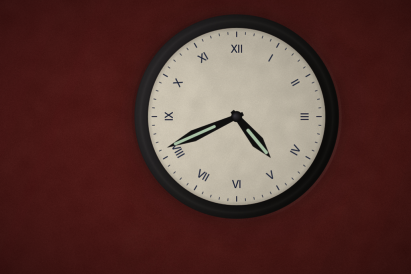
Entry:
**4:41**
